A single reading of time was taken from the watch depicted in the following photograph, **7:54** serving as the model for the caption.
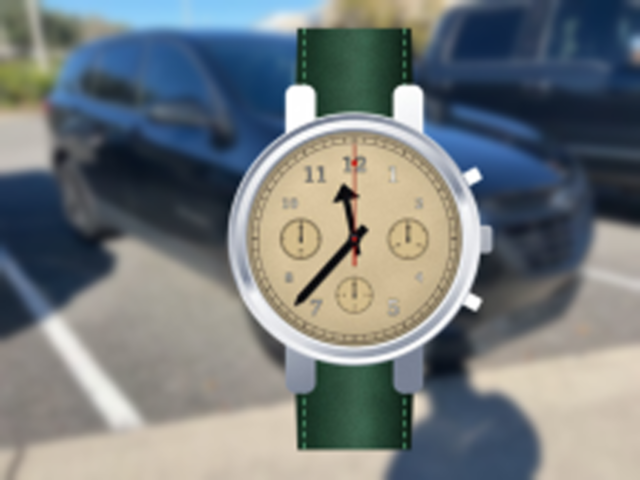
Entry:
**11:37**
